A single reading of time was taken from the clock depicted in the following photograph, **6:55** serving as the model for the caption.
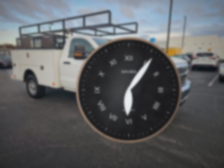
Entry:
**6:06**
